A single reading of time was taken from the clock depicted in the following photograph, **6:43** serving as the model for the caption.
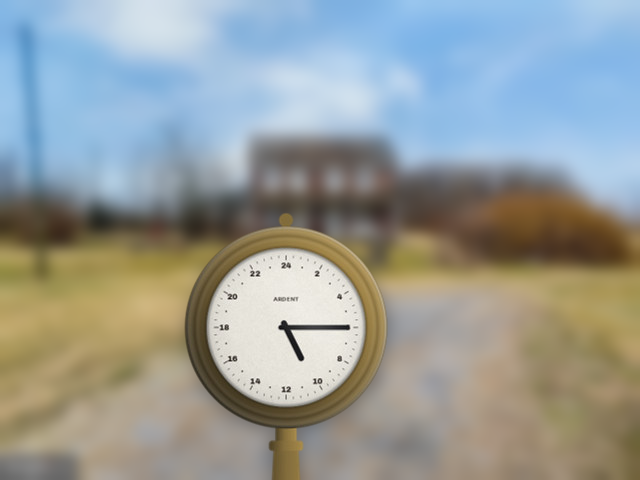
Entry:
**10:15**
